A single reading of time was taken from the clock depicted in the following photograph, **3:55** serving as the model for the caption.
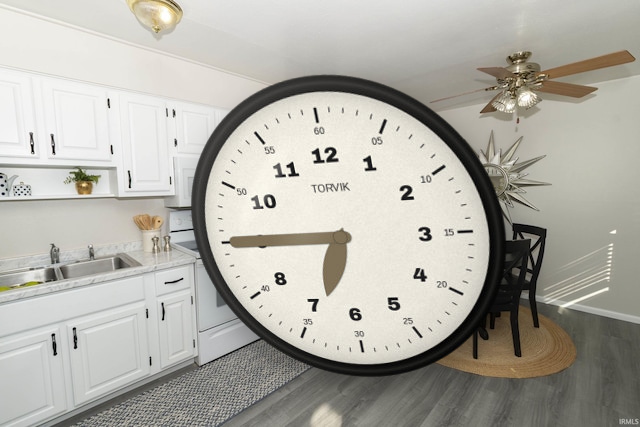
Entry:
**6:45**
